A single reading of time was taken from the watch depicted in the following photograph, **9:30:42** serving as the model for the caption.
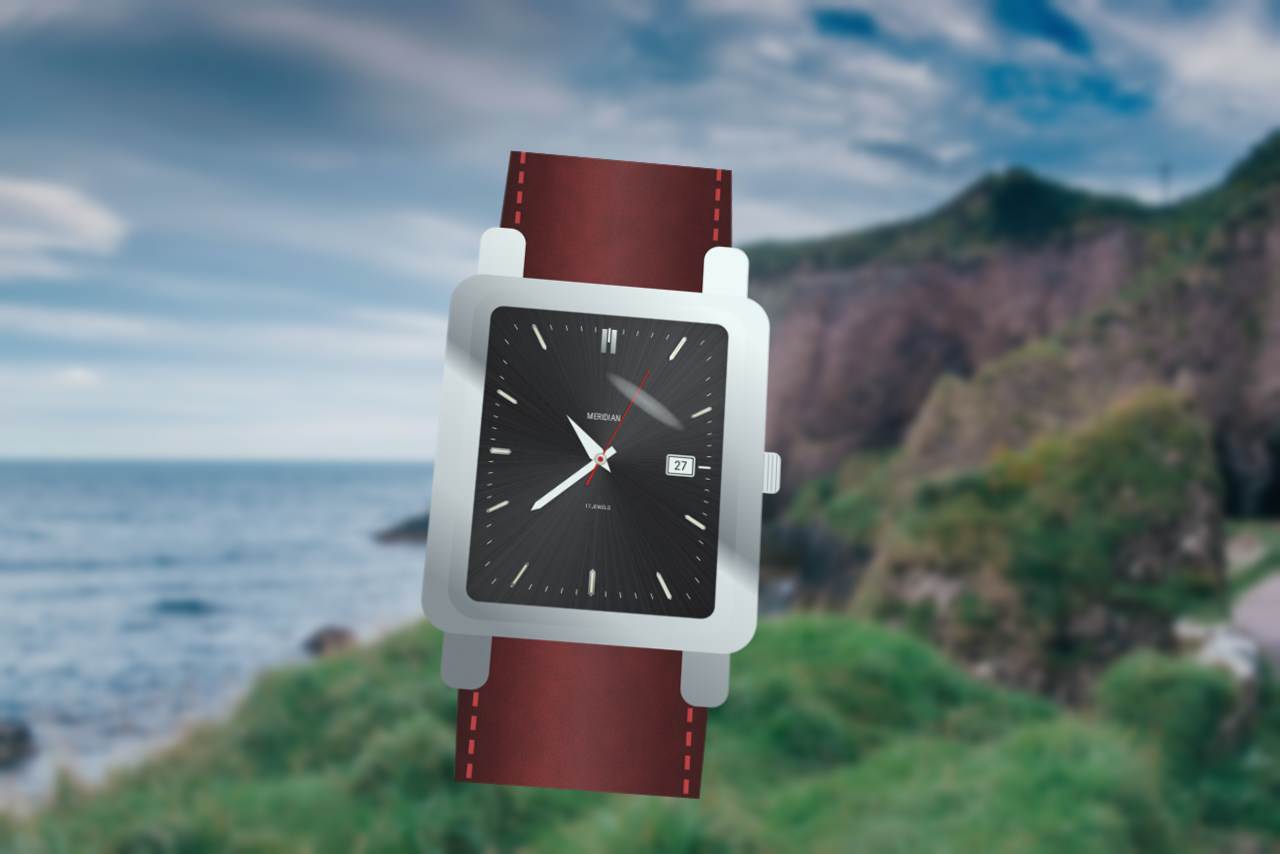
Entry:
**10:38:04**
